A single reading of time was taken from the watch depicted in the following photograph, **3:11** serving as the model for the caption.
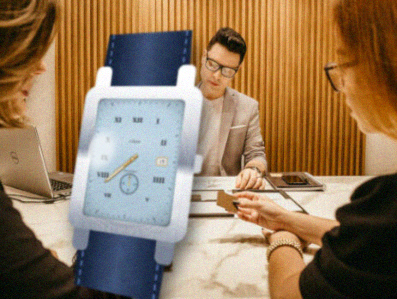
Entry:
**7:38**
